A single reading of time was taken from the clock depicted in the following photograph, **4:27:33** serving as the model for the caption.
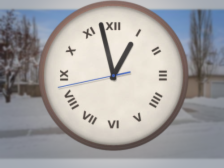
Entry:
**12:57:43**
